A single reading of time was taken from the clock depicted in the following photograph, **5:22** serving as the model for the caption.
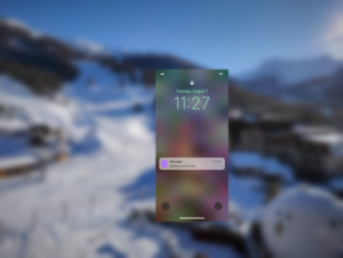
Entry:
**11:27**
